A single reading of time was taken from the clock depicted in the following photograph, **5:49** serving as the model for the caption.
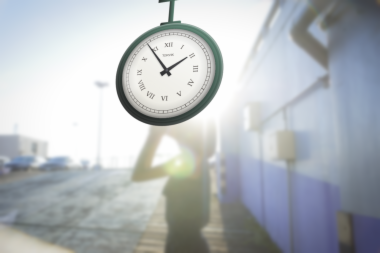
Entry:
**1:54**
